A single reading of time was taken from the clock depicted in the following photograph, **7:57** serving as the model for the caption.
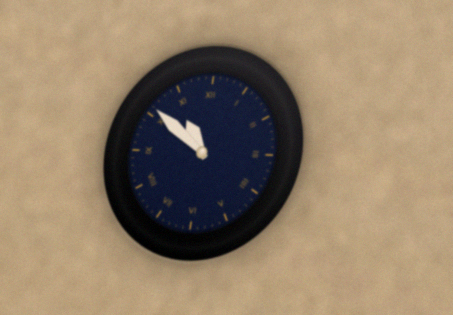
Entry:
**10:51**
